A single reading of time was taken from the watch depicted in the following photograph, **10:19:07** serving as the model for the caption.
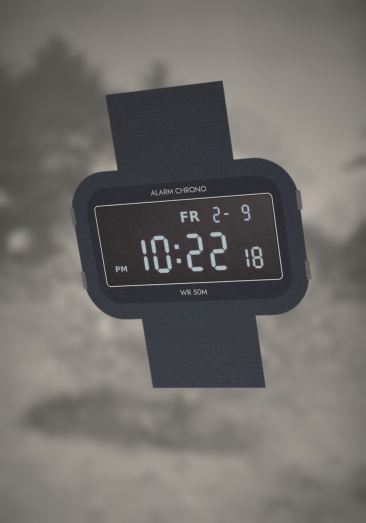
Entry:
**10:22:18**
